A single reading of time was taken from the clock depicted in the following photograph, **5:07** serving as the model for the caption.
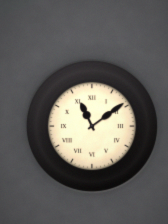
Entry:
**11:09**
